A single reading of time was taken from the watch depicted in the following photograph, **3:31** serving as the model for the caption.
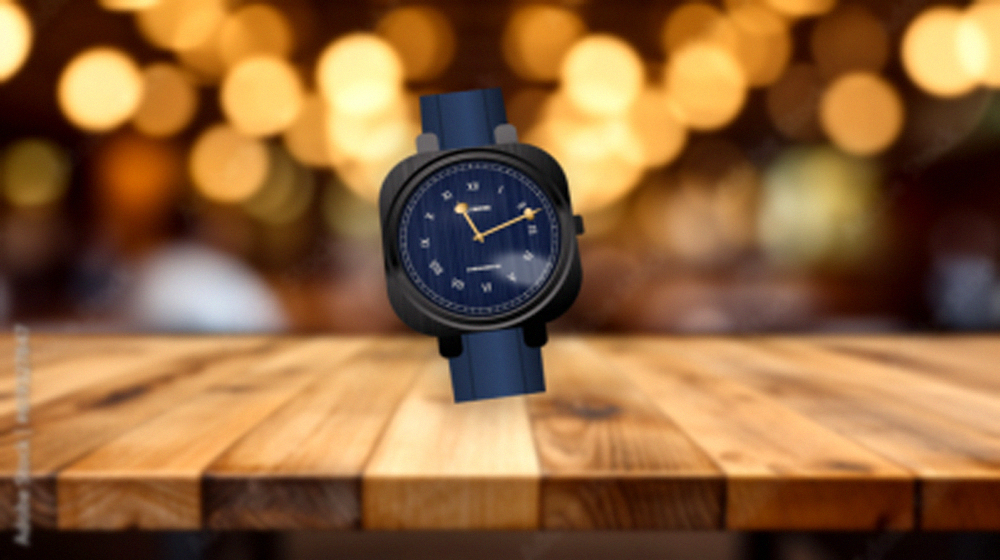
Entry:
**11:12**
